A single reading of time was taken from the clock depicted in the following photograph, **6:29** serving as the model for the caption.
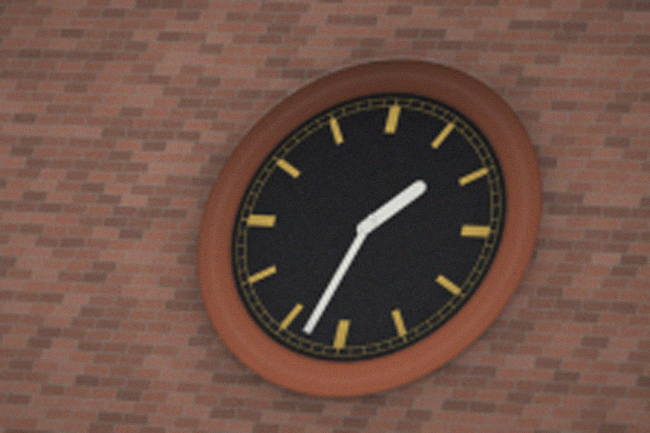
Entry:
**1:33**
